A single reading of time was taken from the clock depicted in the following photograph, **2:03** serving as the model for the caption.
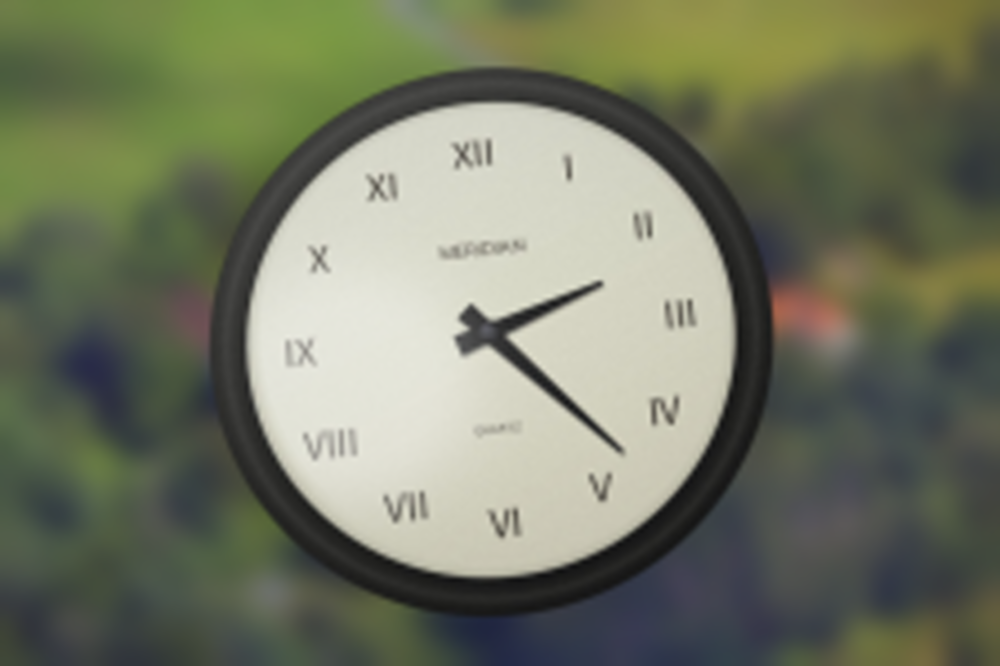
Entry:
**2:23**
